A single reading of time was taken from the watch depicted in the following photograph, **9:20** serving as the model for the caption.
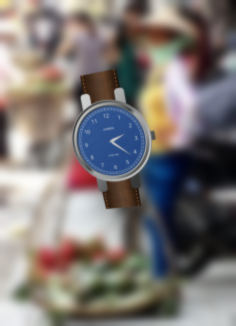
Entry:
**2:22**
